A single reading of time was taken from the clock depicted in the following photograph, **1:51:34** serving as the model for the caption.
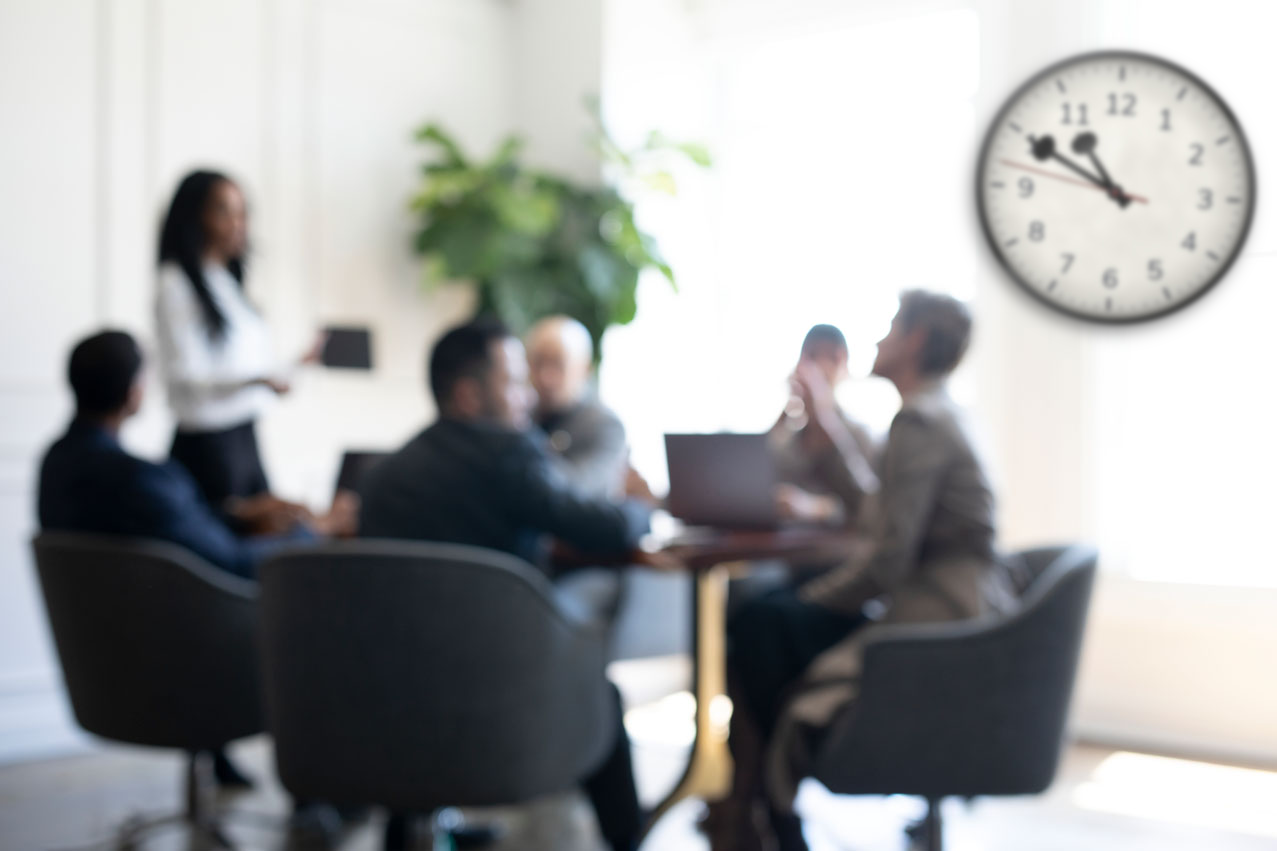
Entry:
**10:49:47**
